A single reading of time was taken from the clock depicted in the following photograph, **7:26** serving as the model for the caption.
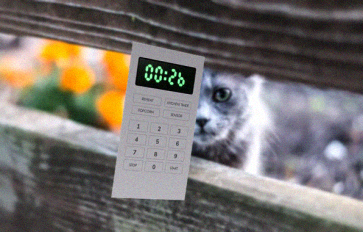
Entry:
**0:26**
